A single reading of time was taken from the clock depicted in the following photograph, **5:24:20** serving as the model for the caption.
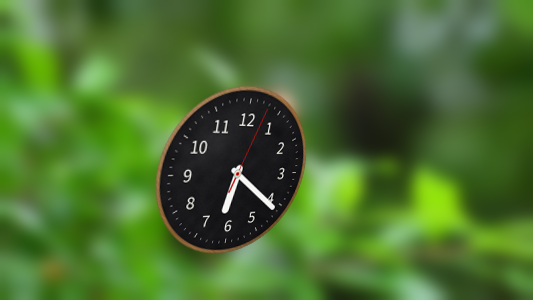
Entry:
**6:21:03**
